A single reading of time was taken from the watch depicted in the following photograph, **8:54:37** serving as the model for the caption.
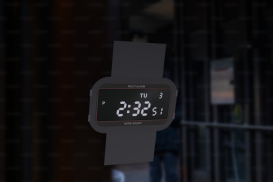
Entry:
**2:32:51**
